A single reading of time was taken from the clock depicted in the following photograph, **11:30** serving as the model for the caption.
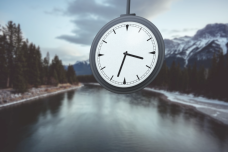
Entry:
**3:33**
